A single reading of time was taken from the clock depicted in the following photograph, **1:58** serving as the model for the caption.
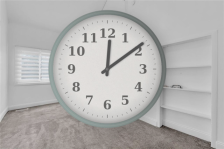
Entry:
**12:09**
